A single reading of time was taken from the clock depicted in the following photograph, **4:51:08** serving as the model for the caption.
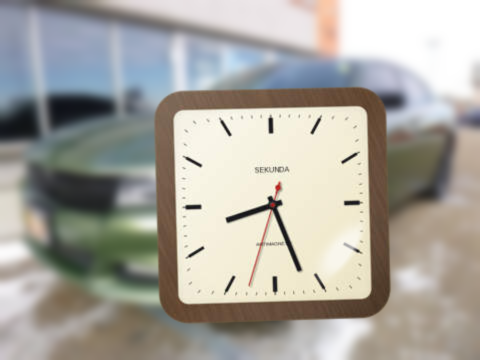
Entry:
**8:26:33**
